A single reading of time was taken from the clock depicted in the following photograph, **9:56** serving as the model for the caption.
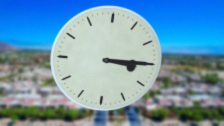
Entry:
**3:15**
